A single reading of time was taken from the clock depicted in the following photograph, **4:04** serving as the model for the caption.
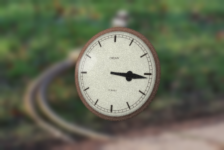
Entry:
**3:16**
